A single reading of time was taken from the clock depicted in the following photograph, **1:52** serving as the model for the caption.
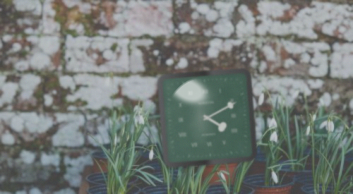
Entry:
**4:11**
